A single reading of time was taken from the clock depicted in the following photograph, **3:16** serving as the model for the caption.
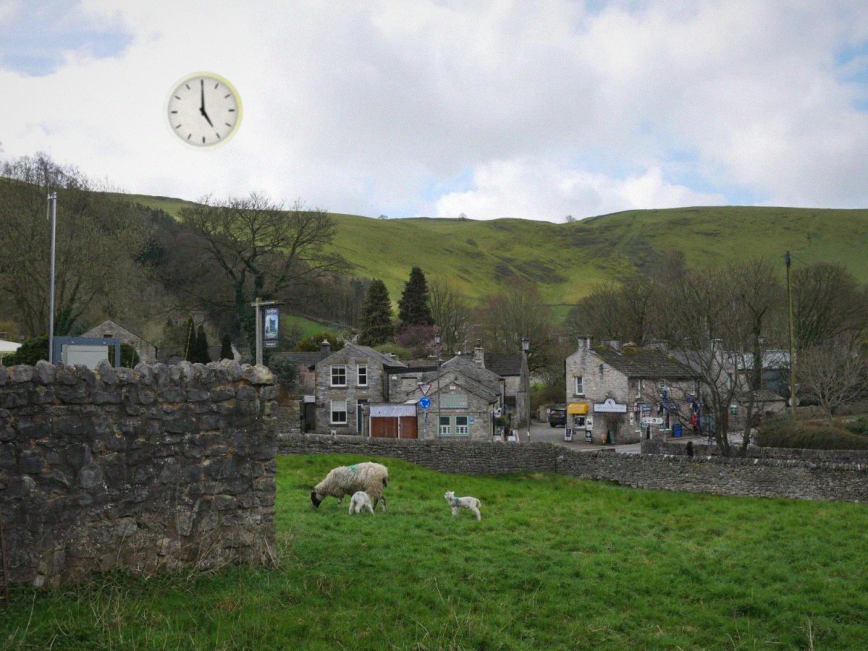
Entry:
**5:00**
